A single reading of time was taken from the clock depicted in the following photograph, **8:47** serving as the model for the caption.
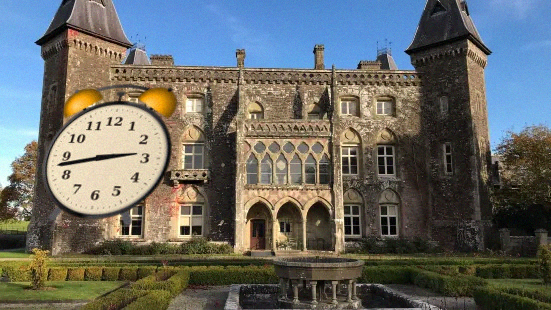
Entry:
**2:43**
